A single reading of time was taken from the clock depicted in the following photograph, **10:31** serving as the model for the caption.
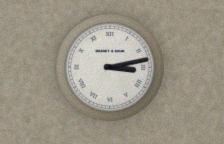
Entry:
**3:13**
